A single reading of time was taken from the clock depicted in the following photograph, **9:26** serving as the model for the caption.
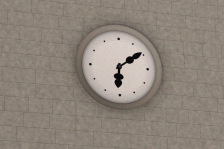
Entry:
**6:09**
